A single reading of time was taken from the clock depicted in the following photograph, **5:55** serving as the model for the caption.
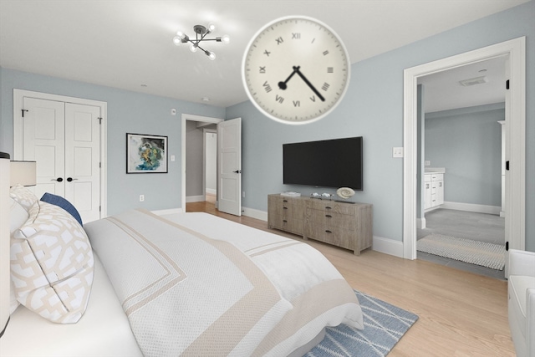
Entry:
**7:23**
